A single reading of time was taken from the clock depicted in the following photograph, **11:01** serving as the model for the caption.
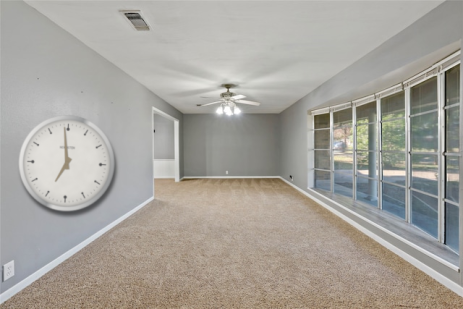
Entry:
**6:59**
